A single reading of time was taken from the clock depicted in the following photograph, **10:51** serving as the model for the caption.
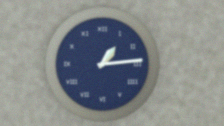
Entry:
**1:14**
